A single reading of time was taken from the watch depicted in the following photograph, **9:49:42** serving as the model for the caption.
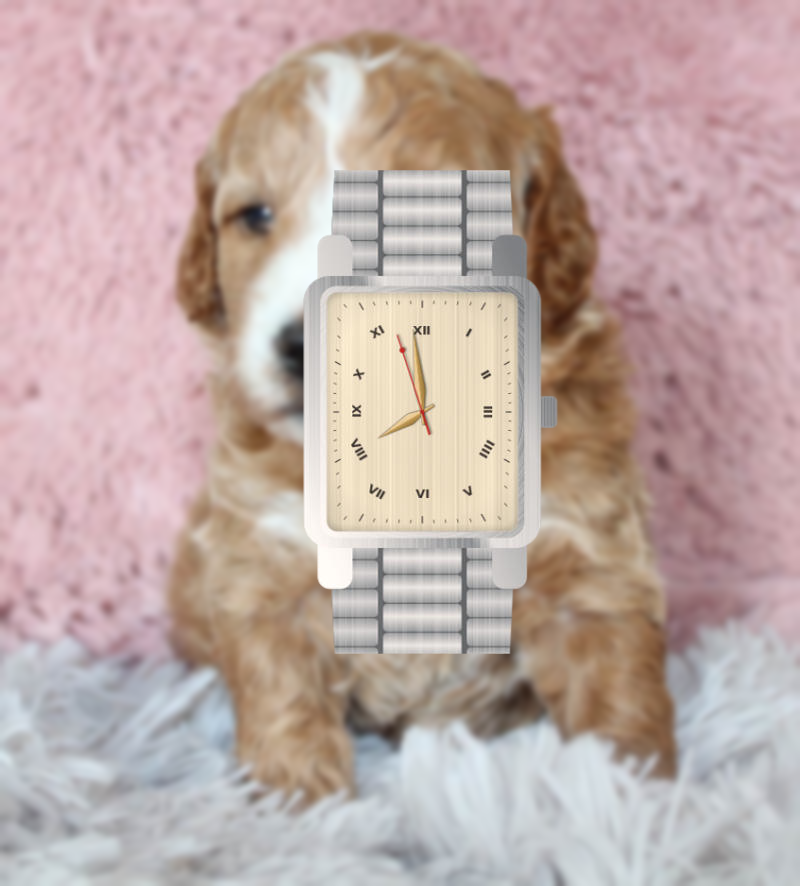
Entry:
**7:58:57**
